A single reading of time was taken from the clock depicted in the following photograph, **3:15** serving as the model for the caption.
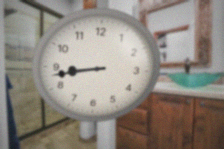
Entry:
**8:43**
